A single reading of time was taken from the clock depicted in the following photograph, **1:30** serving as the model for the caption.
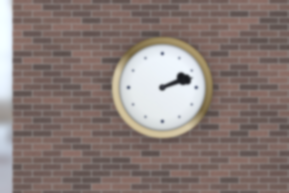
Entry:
**2:12**
